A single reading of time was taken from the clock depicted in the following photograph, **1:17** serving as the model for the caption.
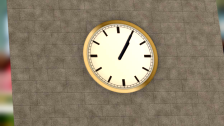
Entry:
**1:05**
